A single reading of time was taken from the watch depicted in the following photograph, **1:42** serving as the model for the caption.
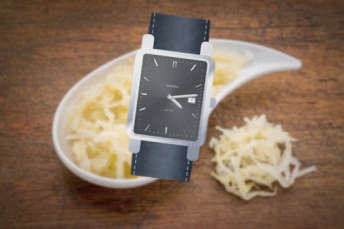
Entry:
**4:13**
